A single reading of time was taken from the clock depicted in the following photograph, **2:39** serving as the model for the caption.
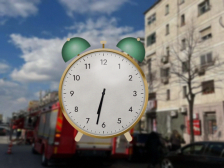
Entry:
**6:32**
